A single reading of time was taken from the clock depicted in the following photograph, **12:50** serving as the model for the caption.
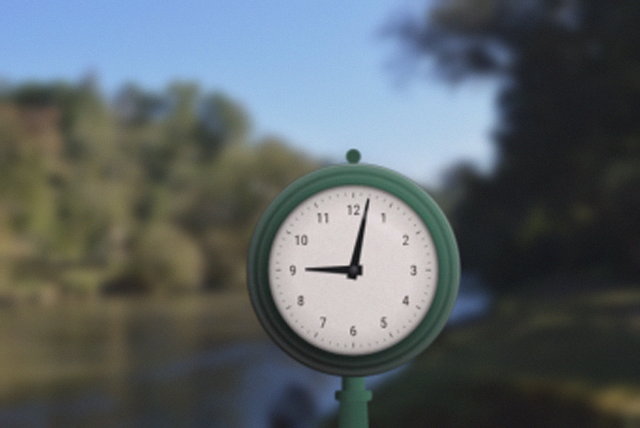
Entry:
**9:02**
